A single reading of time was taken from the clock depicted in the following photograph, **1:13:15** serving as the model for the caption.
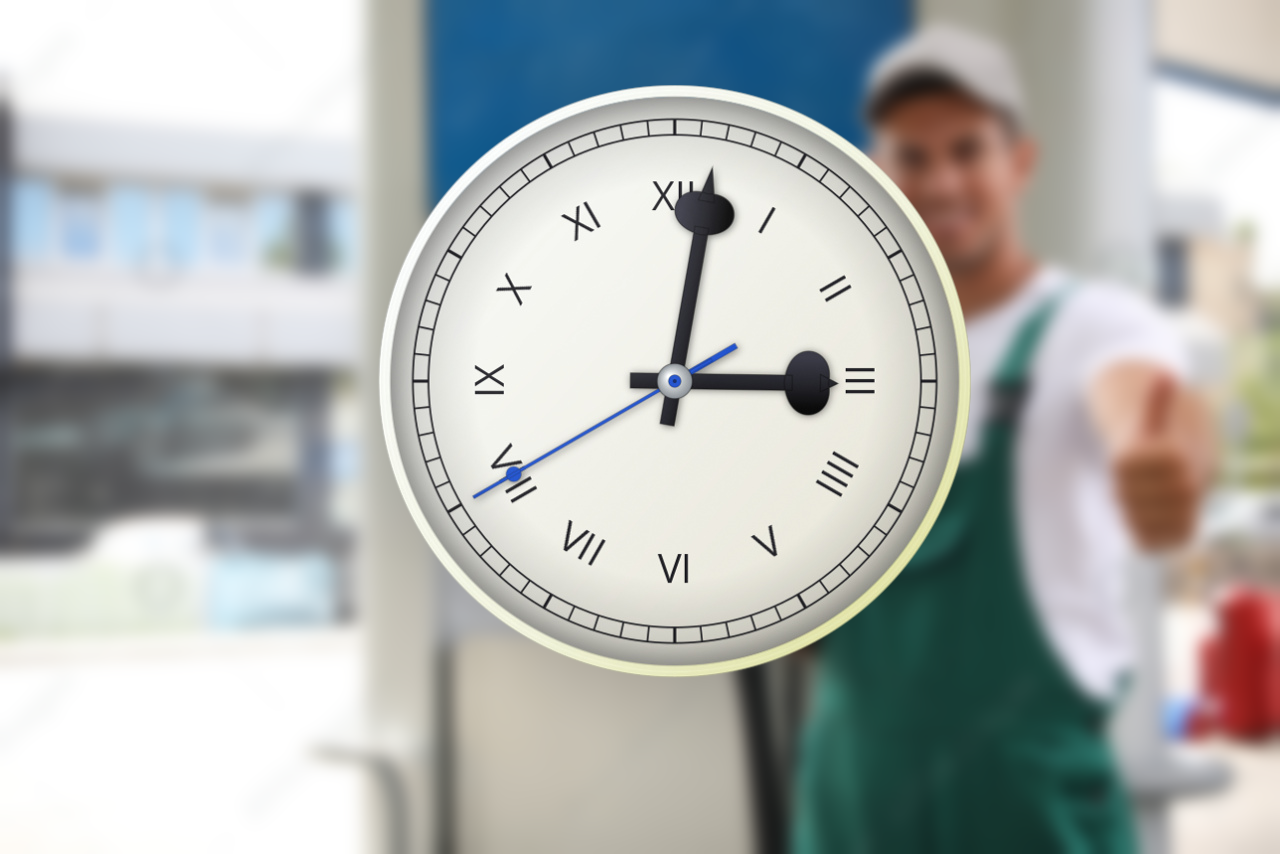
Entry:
**3:01:40**
